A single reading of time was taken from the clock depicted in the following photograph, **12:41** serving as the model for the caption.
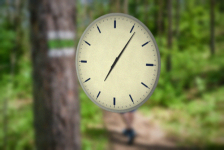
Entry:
**7:06**
